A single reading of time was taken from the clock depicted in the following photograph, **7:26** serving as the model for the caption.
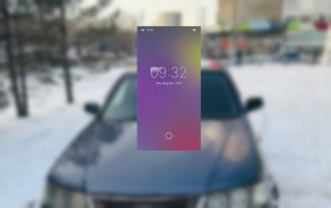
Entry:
**9:32**
